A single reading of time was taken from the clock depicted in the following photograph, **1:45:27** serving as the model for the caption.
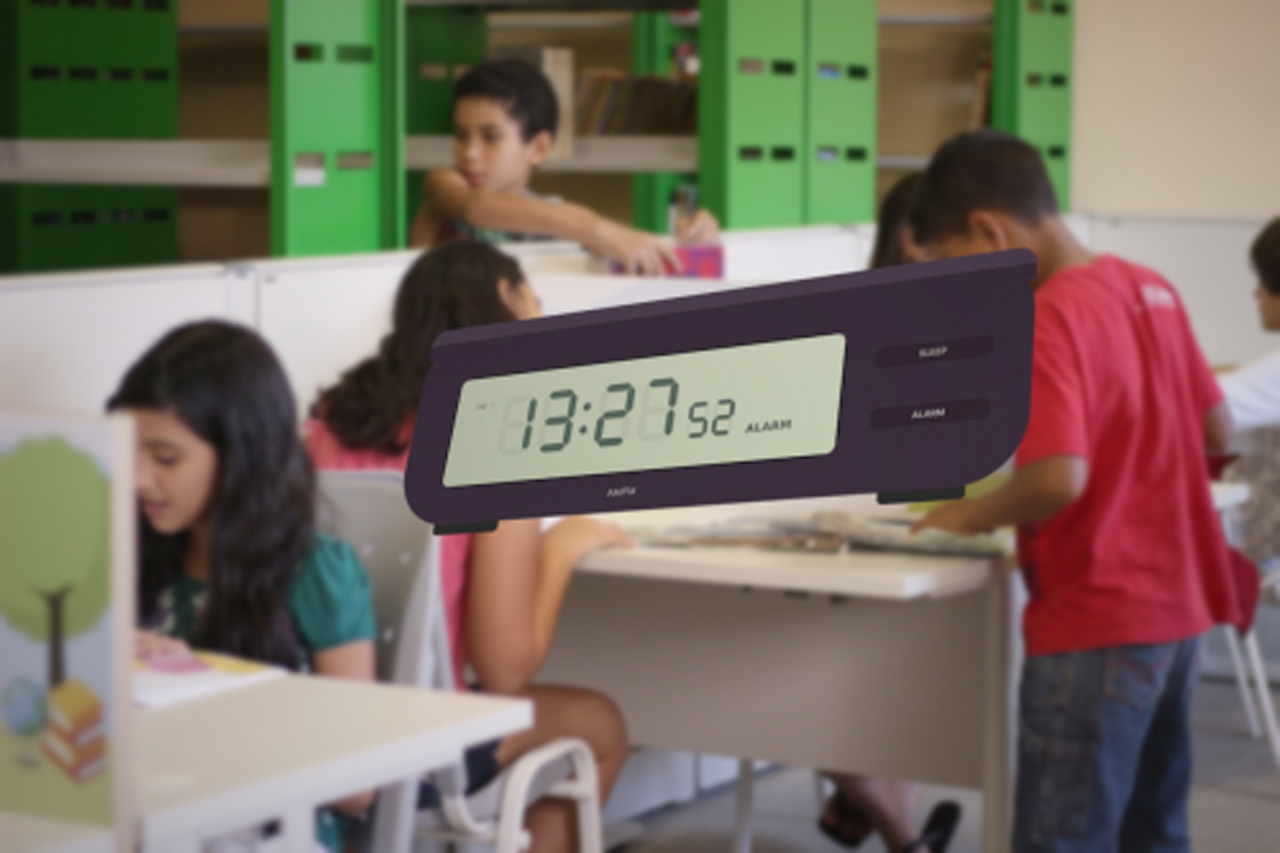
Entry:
**13:27:52**
